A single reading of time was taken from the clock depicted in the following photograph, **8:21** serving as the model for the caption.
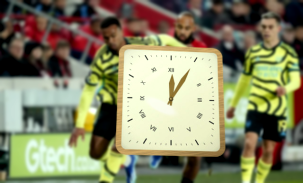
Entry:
**12:05**
